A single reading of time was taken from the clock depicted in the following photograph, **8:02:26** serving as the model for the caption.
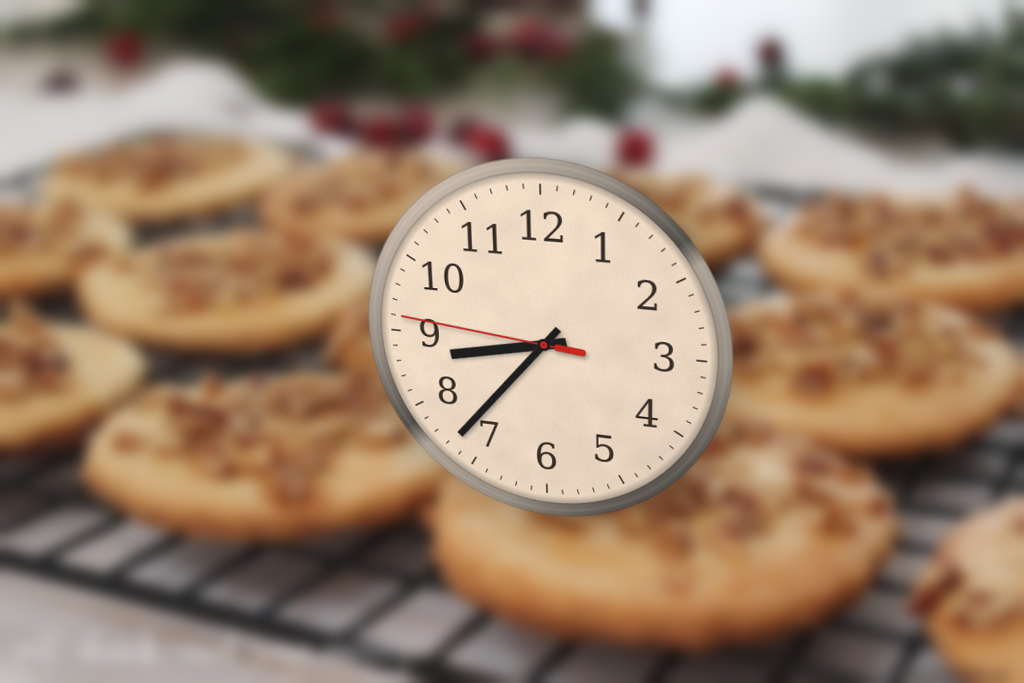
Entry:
**8:36:46**
